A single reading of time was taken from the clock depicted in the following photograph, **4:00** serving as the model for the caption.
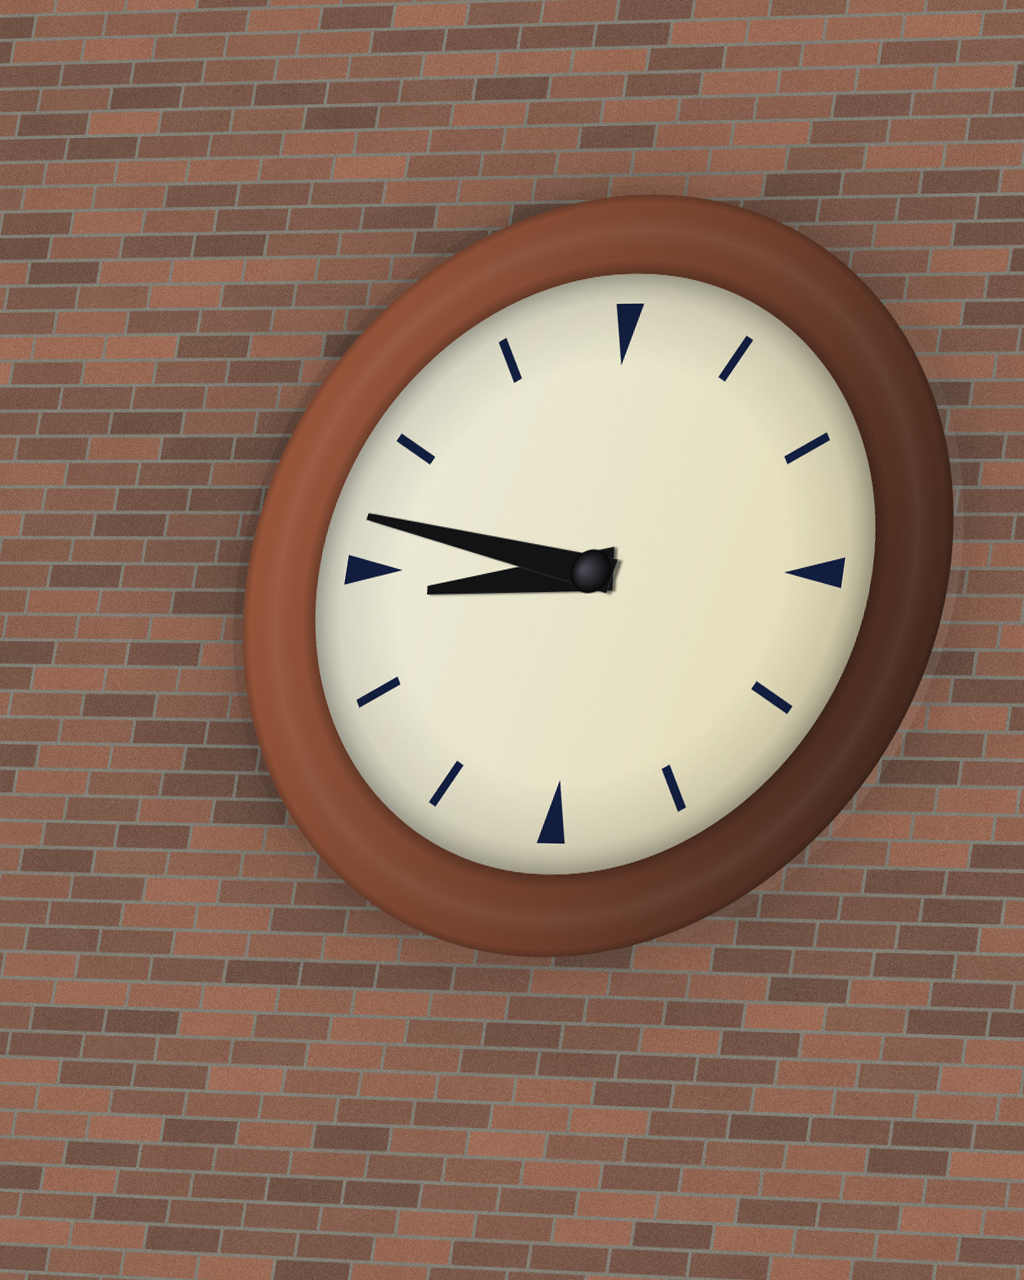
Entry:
**8:47**
